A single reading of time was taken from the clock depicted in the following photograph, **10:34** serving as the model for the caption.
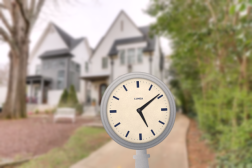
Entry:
**5:09**
